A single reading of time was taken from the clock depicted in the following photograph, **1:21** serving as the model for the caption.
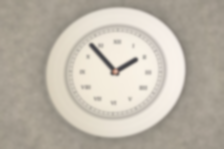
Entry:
**1:53**
